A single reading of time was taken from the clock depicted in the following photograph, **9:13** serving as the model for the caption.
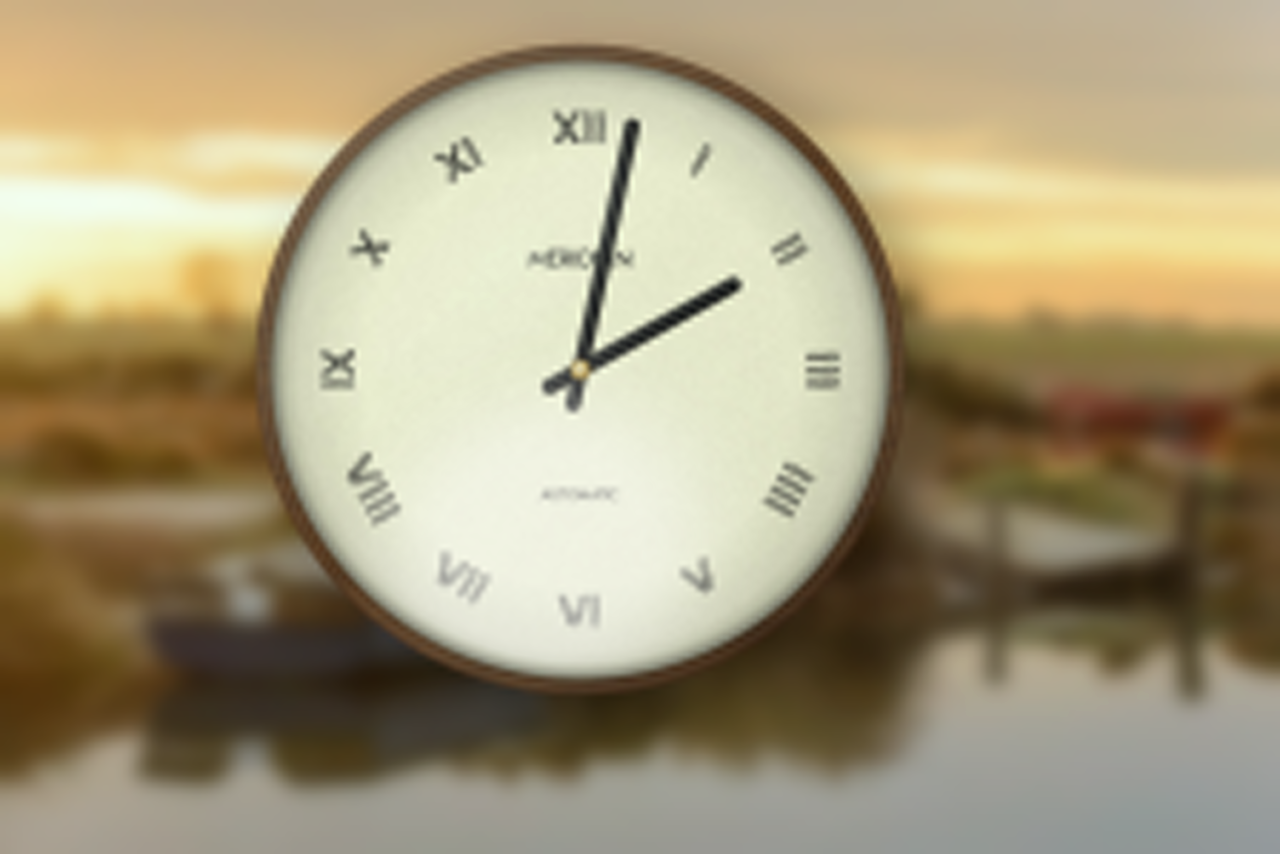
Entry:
**2:02**
